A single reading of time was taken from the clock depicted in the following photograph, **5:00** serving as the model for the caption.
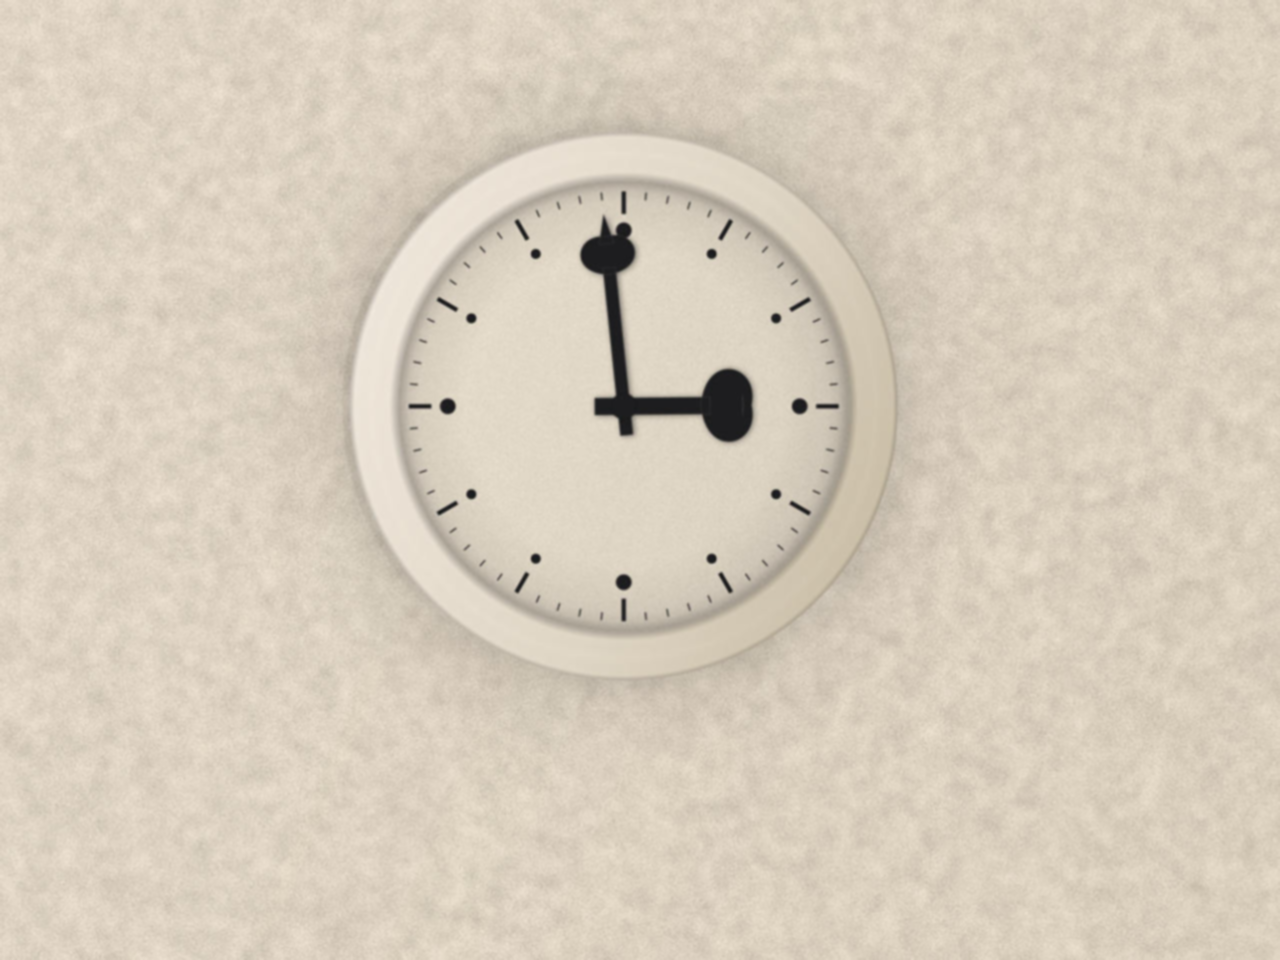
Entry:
**2:59**
